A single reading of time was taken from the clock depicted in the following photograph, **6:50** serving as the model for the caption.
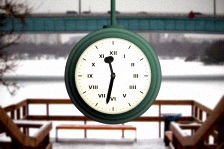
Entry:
**11:32**
